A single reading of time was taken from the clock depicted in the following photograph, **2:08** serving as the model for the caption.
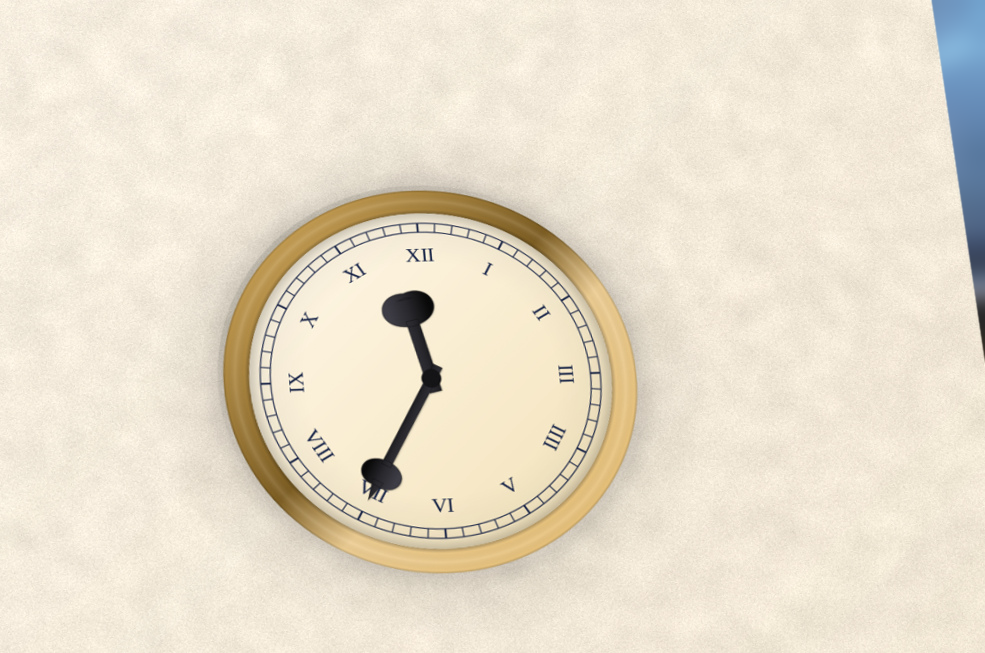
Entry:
**11:35**
